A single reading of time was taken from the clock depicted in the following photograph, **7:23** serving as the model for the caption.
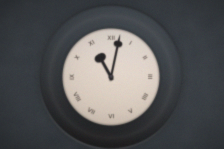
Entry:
**11:02**
